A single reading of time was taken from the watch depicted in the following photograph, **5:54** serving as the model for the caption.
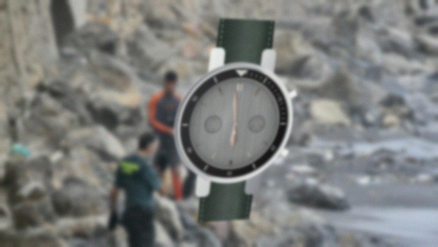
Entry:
**5:59**
